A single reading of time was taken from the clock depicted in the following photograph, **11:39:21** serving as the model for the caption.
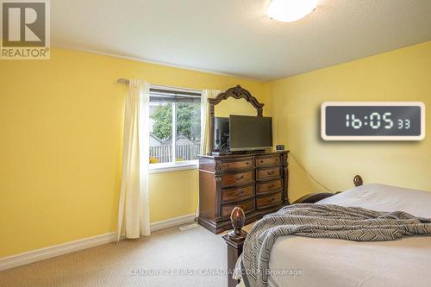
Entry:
**16:05:33**
